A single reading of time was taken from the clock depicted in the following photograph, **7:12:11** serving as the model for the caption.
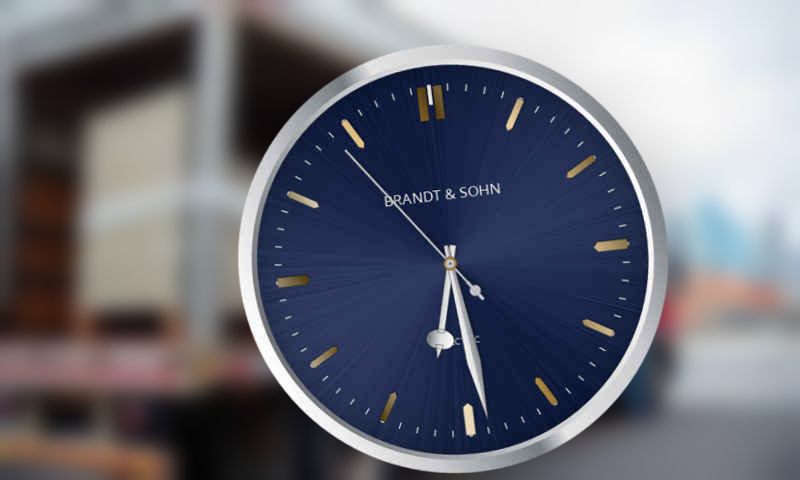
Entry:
**6:28:54**
